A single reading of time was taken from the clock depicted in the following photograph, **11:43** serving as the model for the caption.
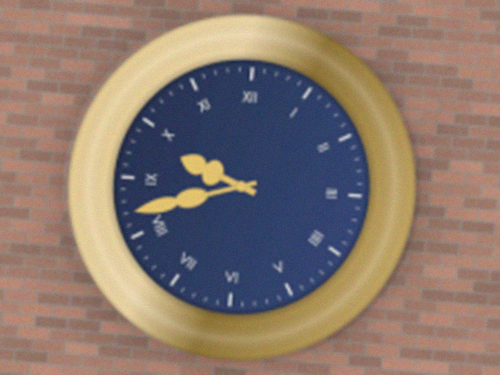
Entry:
**9:42**
